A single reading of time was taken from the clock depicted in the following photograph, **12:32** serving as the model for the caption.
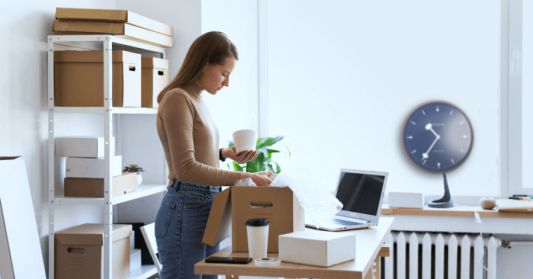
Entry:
**10:36**
